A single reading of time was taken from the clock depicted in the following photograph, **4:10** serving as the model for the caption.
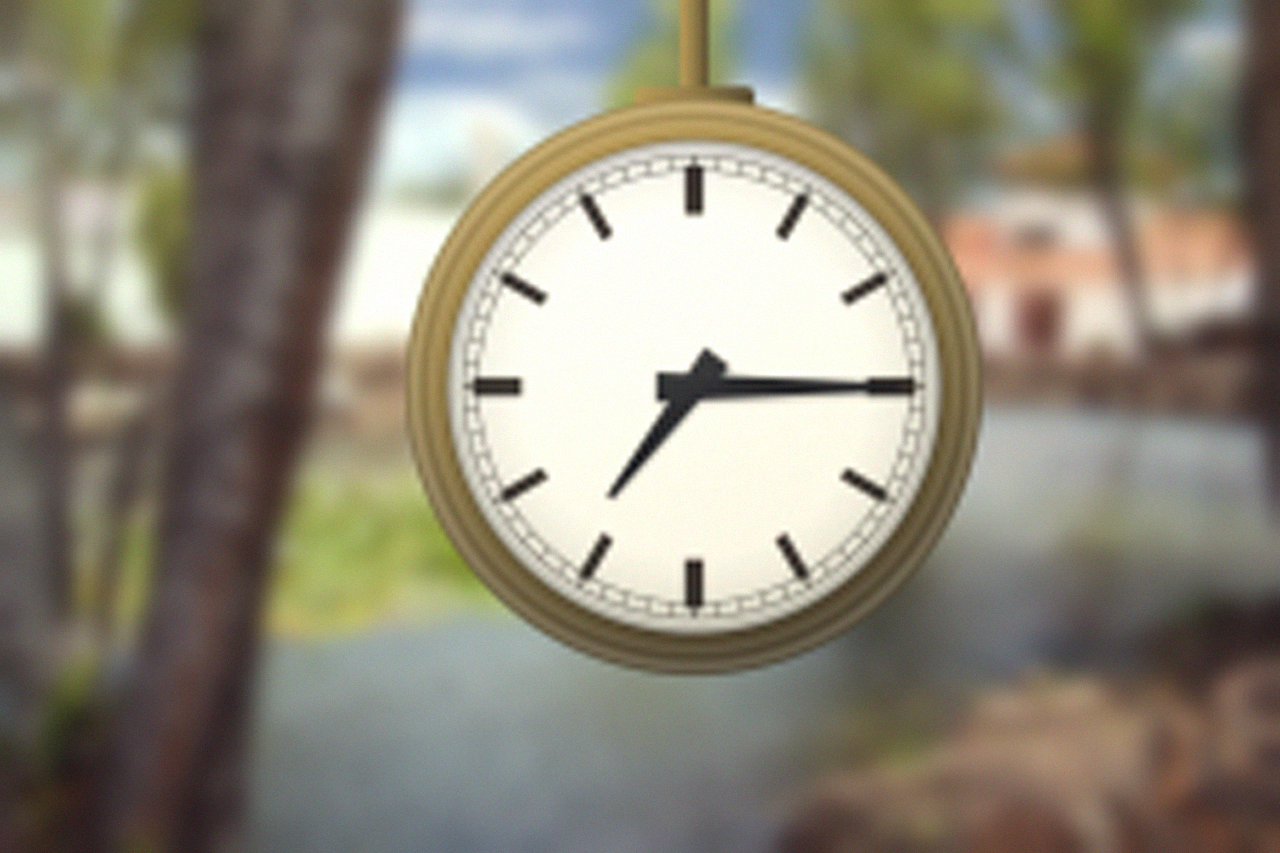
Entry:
**7:15**
